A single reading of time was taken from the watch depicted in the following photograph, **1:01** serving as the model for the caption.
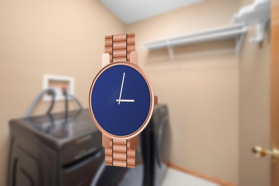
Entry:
**3:02**
